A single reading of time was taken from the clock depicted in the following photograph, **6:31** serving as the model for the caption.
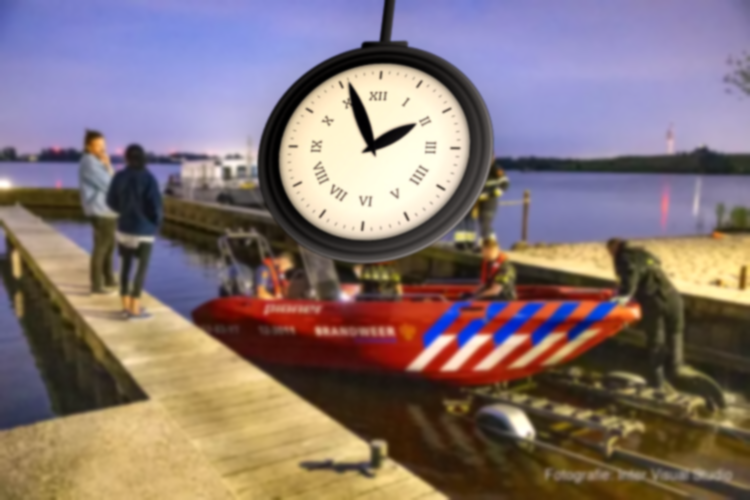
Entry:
**1:56**
